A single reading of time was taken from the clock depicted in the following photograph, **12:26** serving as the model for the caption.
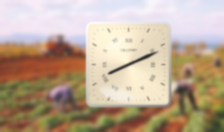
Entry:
**8:11**
